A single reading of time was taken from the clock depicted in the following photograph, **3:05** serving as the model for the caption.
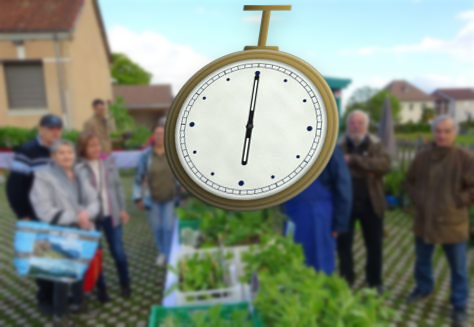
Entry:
**6:00**
